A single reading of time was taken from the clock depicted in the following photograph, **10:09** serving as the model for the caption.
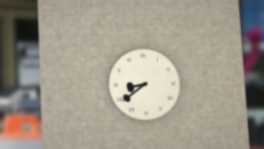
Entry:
**8:39**
